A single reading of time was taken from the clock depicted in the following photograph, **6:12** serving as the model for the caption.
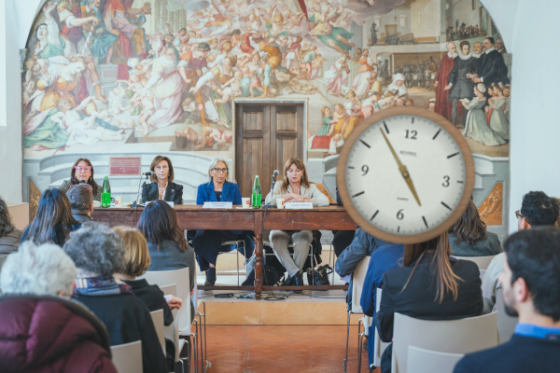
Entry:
**4:54**
